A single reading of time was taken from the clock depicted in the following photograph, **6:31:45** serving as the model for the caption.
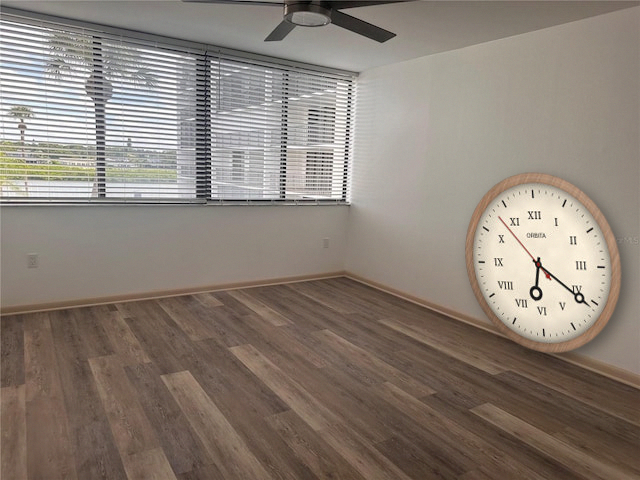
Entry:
**6:20:53**
